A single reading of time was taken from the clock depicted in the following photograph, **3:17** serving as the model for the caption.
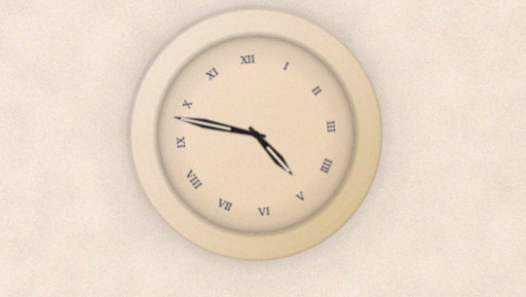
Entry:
**4:48**
